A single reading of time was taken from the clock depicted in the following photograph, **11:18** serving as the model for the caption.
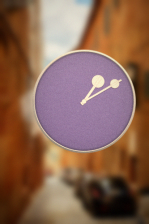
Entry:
**1:10**
